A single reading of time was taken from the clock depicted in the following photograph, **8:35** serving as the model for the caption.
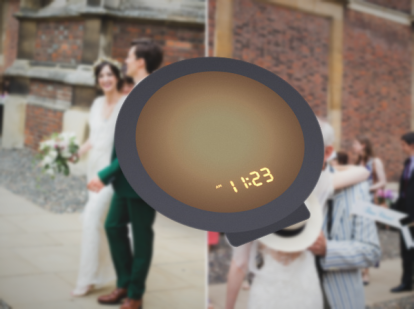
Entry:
**11:23**
